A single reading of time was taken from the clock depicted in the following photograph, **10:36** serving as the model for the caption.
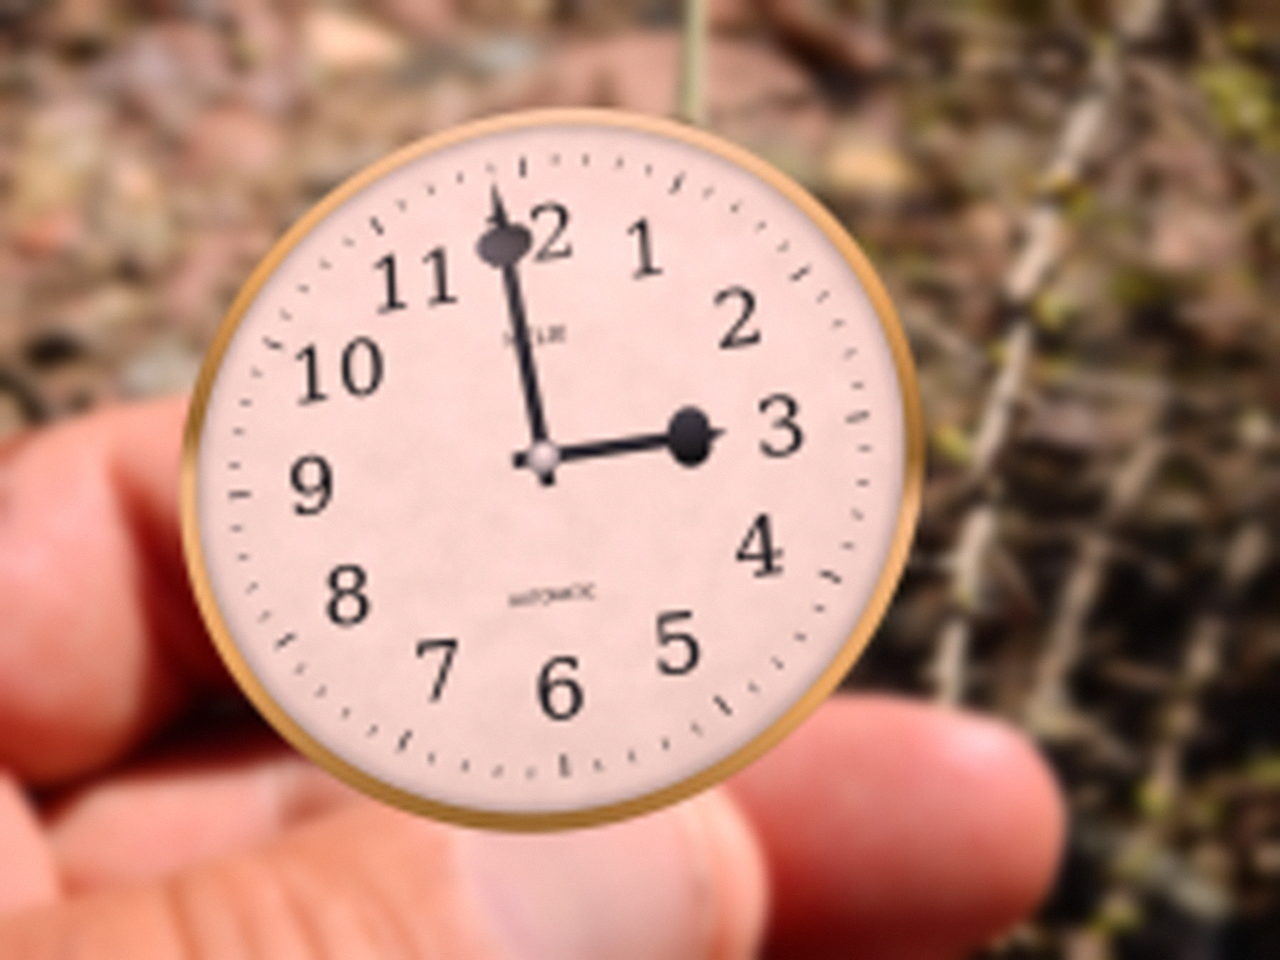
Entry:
**2:59**
